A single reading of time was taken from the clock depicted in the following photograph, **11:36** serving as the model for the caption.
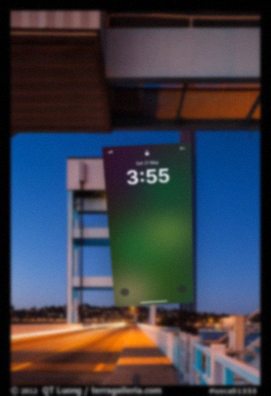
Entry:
**3:55**
